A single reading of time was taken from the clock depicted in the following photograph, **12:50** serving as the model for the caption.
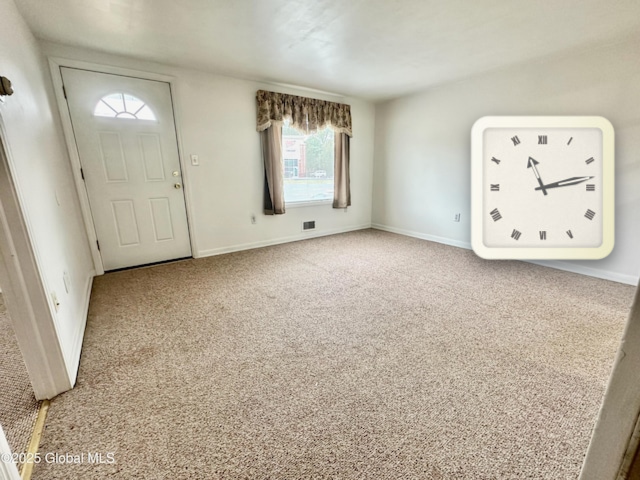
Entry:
**11:13**
